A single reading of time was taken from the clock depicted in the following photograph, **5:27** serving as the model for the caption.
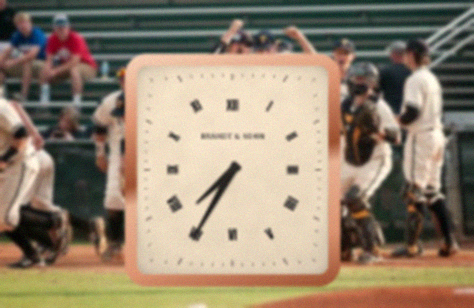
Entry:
**7:35**
